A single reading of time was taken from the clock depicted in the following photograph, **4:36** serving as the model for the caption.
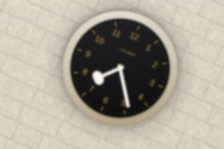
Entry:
**7:24**
